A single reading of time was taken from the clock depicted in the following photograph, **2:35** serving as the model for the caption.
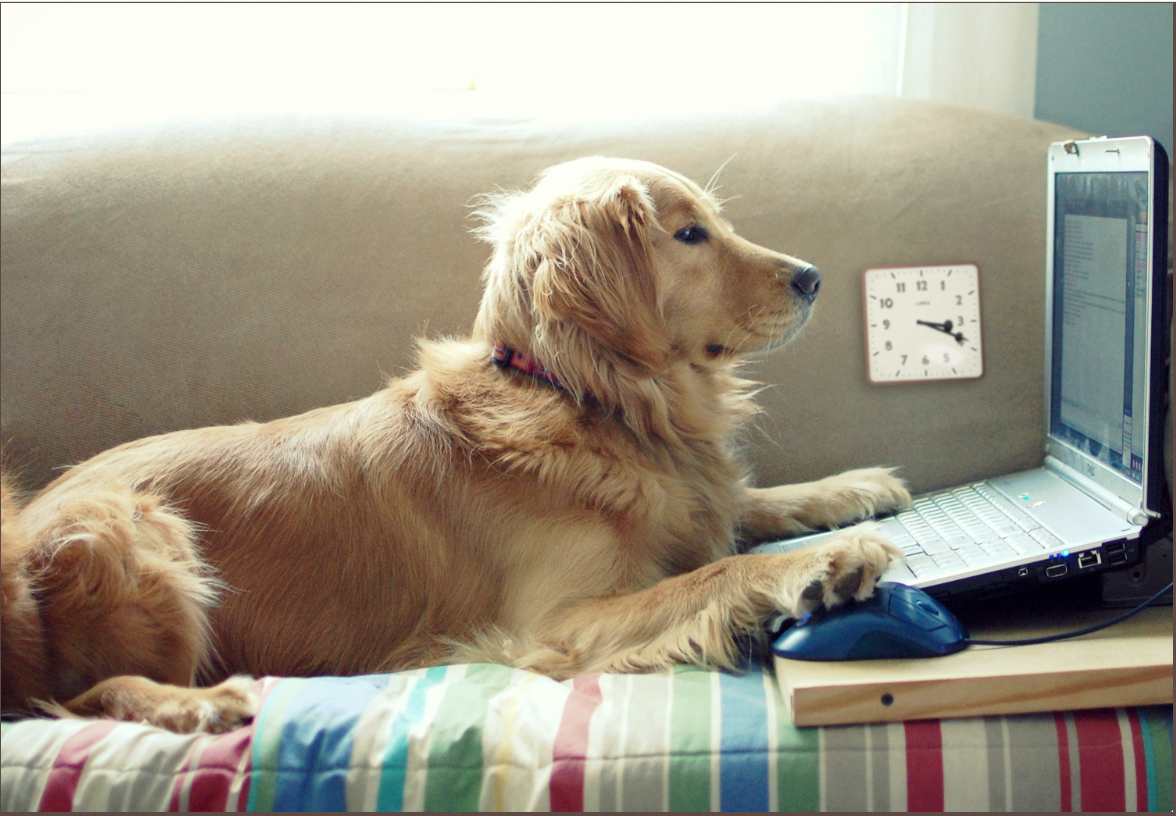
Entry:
**3:19**
